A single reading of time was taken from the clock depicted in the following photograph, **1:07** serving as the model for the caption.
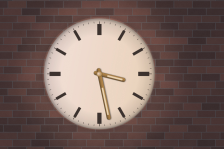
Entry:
**3:28**
